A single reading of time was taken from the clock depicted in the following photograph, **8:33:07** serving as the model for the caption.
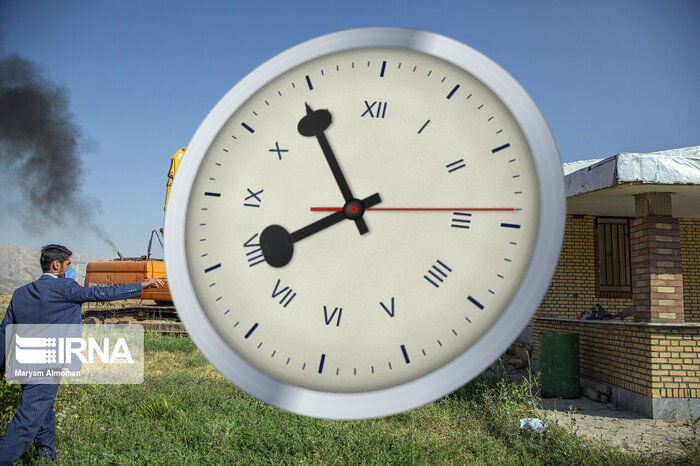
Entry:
**7:54:14**
